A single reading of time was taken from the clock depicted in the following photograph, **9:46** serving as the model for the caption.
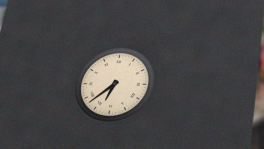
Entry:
**6:38**
